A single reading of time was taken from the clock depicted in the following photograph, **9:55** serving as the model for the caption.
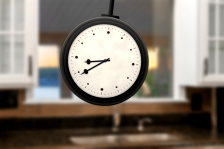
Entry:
**8:39**
